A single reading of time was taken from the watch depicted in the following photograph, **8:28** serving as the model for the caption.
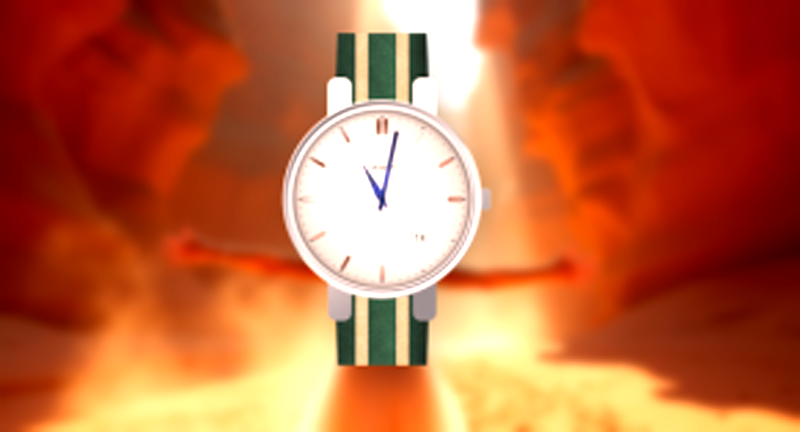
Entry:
**11:02**
